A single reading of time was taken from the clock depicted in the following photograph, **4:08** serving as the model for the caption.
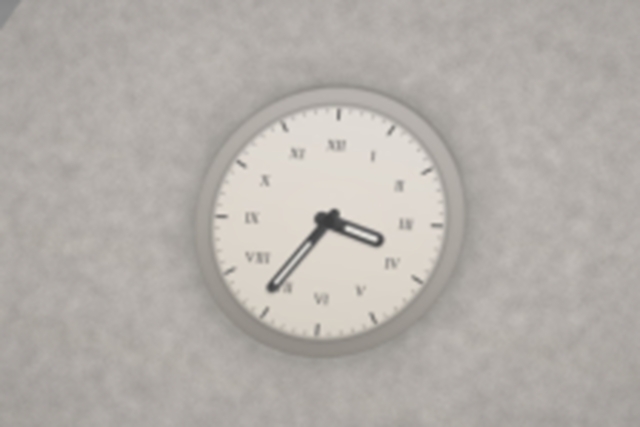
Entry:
**3:36**
